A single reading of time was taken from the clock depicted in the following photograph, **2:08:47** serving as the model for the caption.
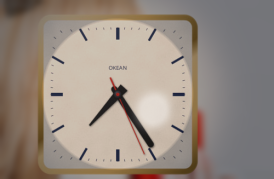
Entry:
**7:24:26**
